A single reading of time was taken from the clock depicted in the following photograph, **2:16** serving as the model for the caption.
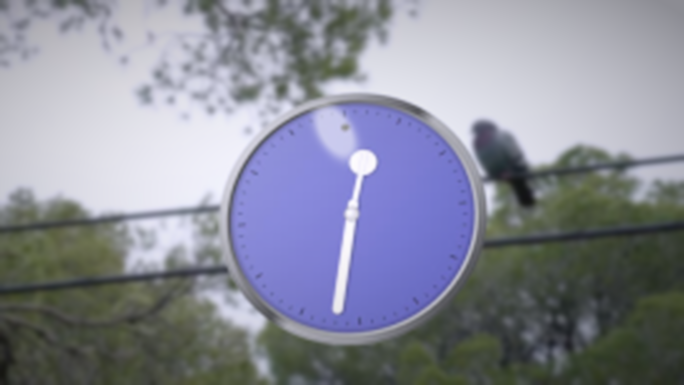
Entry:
**12:32**
